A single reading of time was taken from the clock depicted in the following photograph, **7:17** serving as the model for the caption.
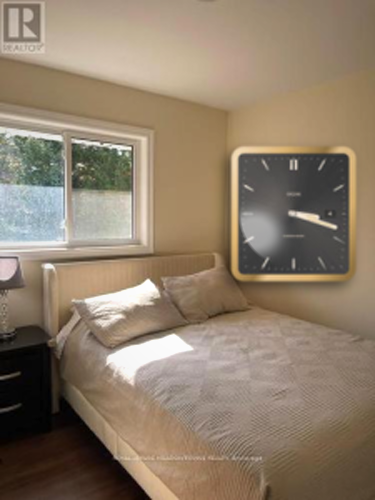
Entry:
**3:18**
